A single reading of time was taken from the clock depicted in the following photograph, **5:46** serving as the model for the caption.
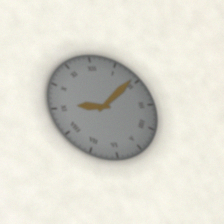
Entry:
**9:09**
